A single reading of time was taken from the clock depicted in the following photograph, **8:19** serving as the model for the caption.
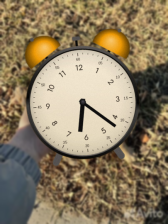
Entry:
**6:22**
